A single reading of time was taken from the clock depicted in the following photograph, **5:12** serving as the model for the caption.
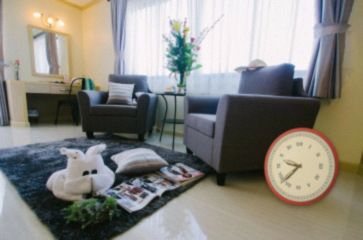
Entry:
**9:38**
